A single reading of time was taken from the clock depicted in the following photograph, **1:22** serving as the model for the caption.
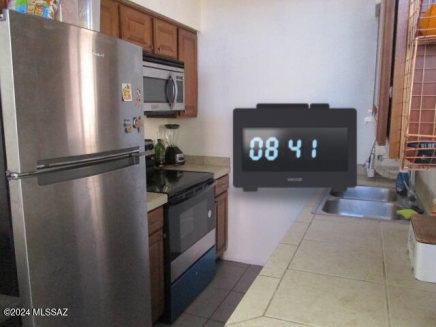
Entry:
**8:41**
